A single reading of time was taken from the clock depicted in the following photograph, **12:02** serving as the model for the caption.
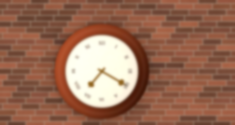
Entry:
**7:20**
